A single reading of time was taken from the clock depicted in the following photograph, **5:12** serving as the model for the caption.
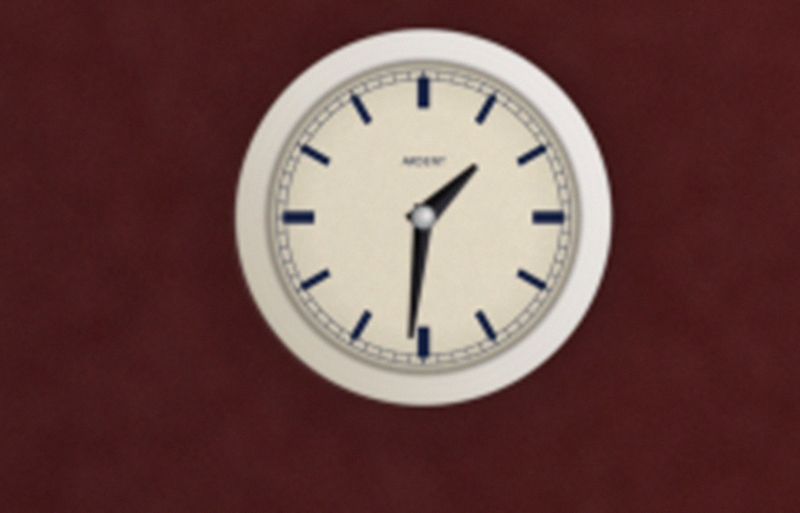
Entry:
**1:31**
